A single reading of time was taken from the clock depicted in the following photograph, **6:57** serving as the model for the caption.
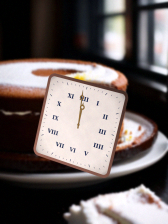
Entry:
**11:59**
